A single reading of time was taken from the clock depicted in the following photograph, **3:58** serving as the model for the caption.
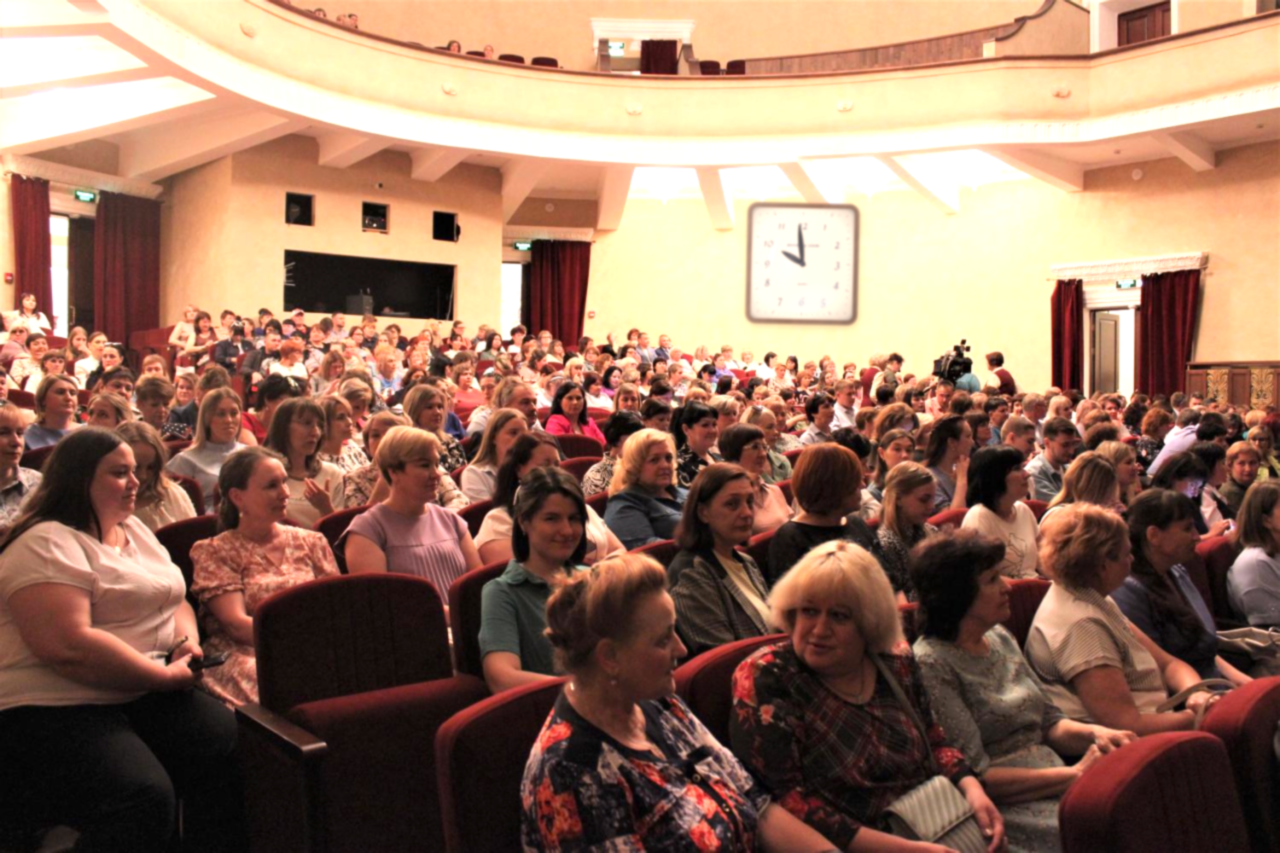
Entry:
**9:59**
